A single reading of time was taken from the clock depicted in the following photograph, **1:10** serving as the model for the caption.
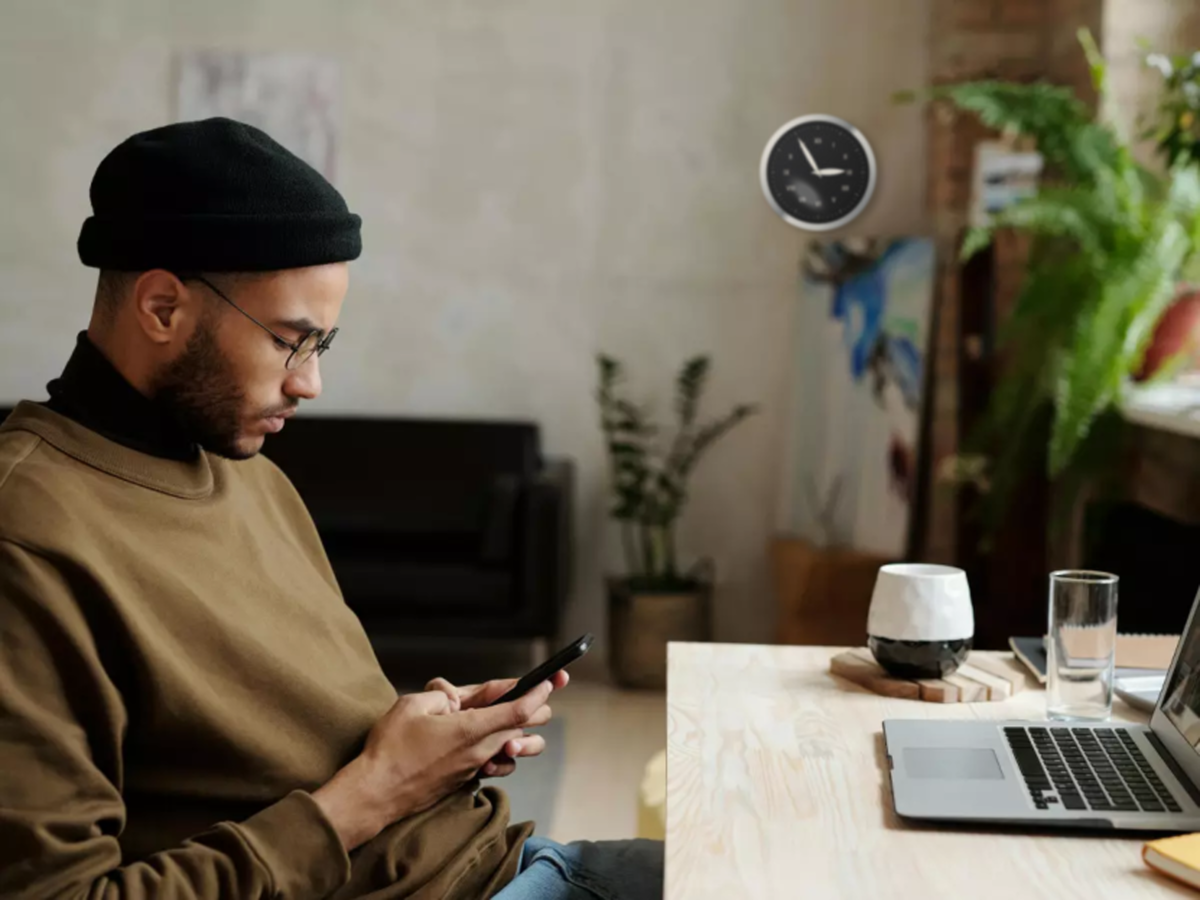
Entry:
**2:55**
